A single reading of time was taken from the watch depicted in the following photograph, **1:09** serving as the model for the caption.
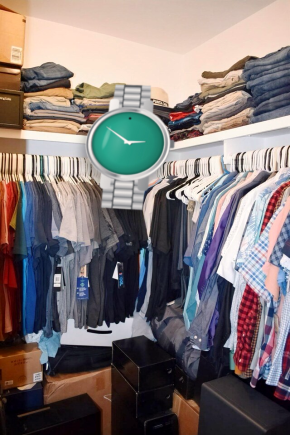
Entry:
**2:51**
